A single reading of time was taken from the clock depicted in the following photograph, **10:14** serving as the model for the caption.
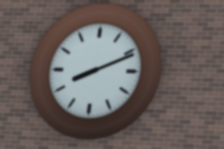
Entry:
**8:11**
